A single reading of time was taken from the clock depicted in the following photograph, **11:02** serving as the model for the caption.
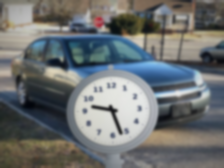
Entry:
**9:27**
